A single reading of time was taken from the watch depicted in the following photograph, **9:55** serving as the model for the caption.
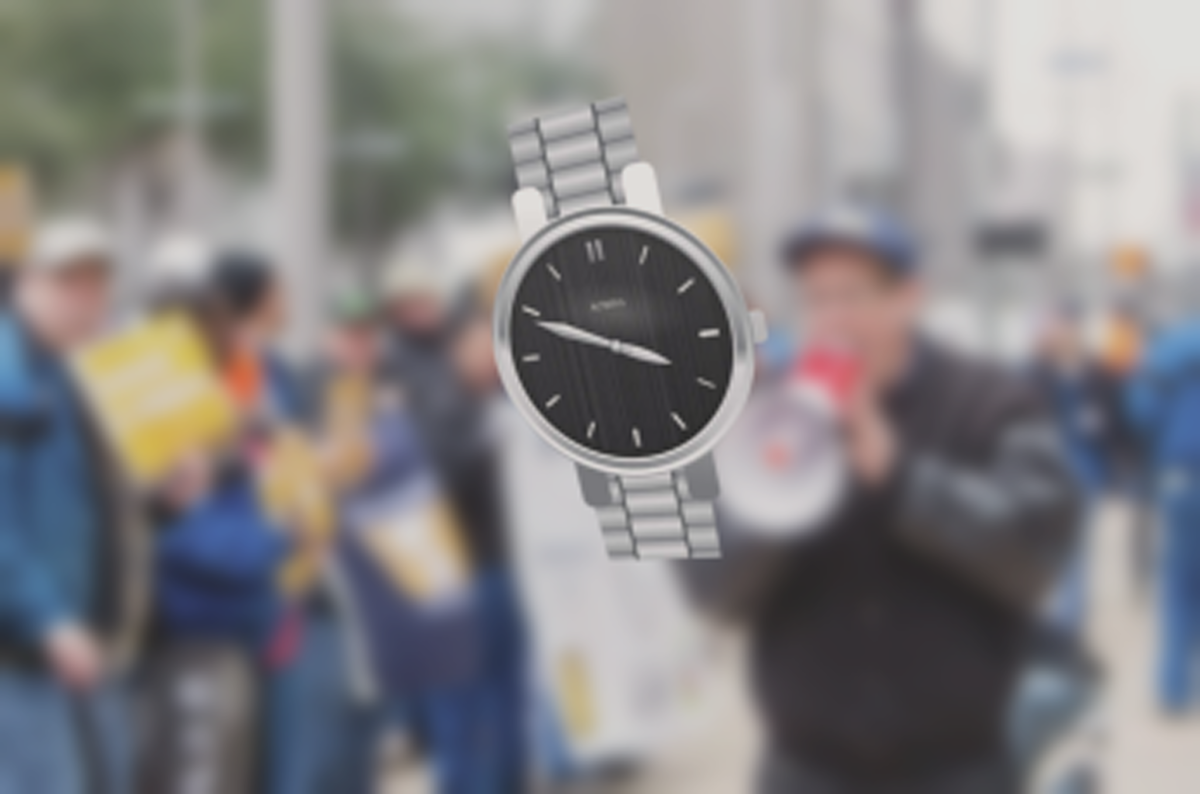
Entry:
**3:49**
